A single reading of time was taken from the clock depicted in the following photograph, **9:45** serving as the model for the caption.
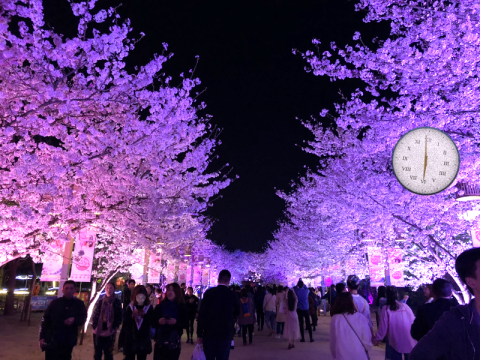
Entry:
**5:59**
